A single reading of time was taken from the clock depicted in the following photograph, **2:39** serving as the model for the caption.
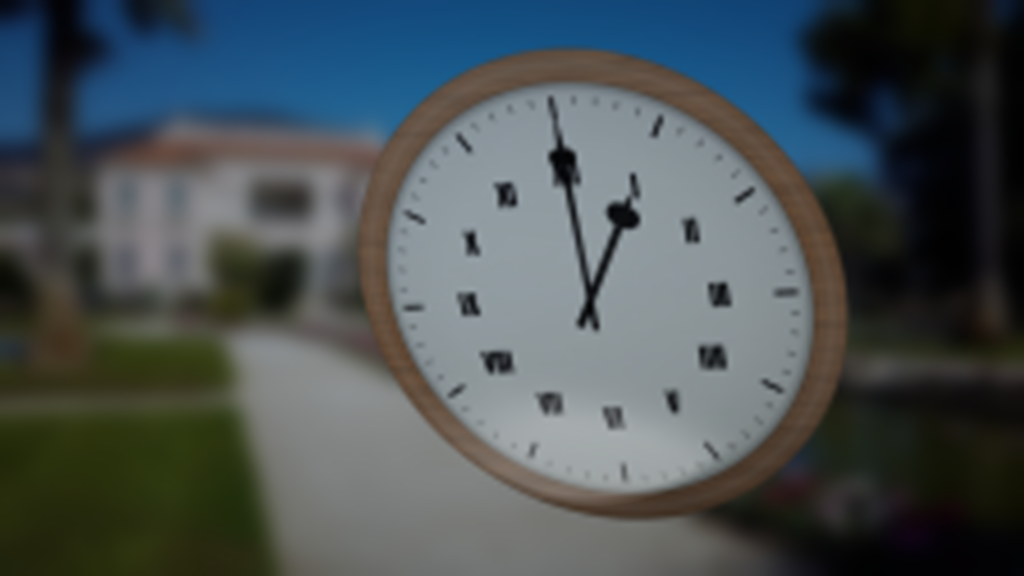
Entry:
**1:00**
